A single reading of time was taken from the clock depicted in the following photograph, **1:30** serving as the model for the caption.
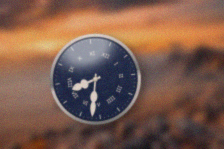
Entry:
**7:27**
